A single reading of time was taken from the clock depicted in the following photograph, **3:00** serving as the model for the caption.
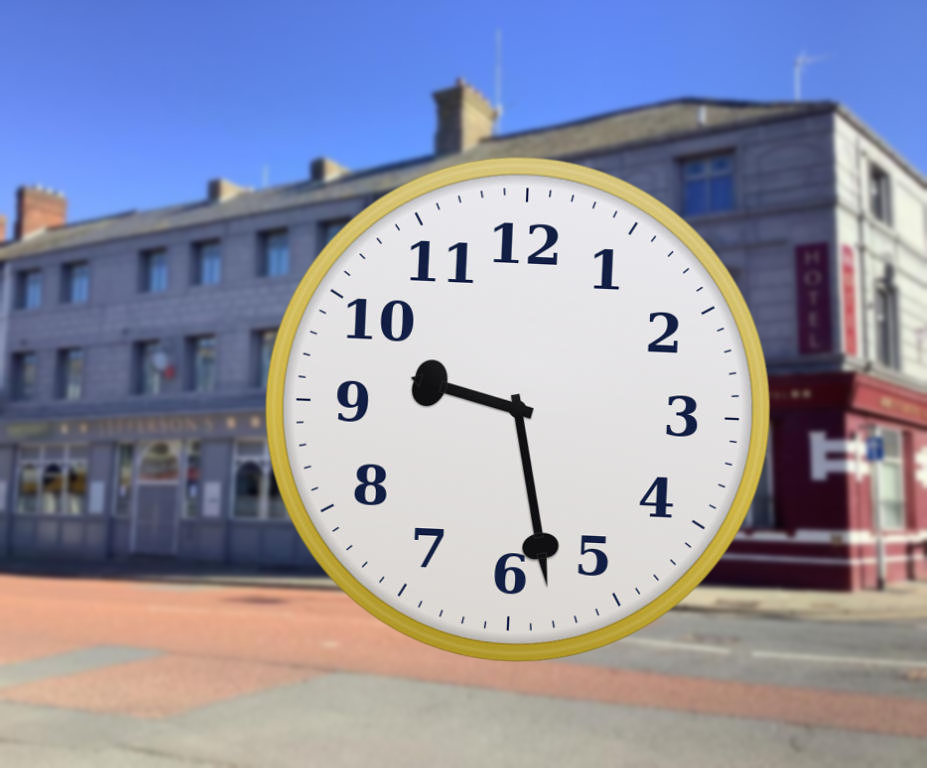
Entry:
**9:28**
